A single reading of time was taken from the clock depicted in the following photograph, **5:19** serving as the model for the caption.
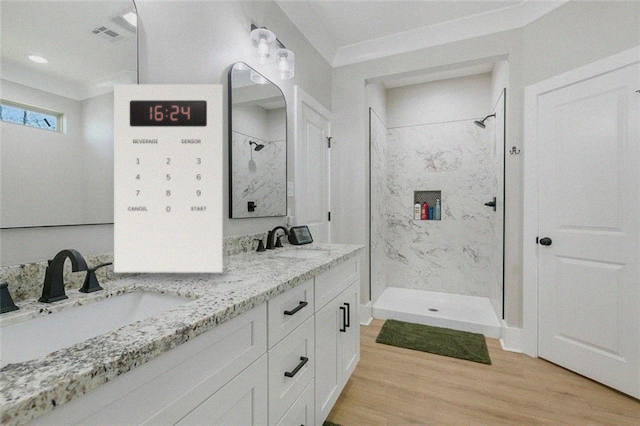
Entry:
**16:24**
